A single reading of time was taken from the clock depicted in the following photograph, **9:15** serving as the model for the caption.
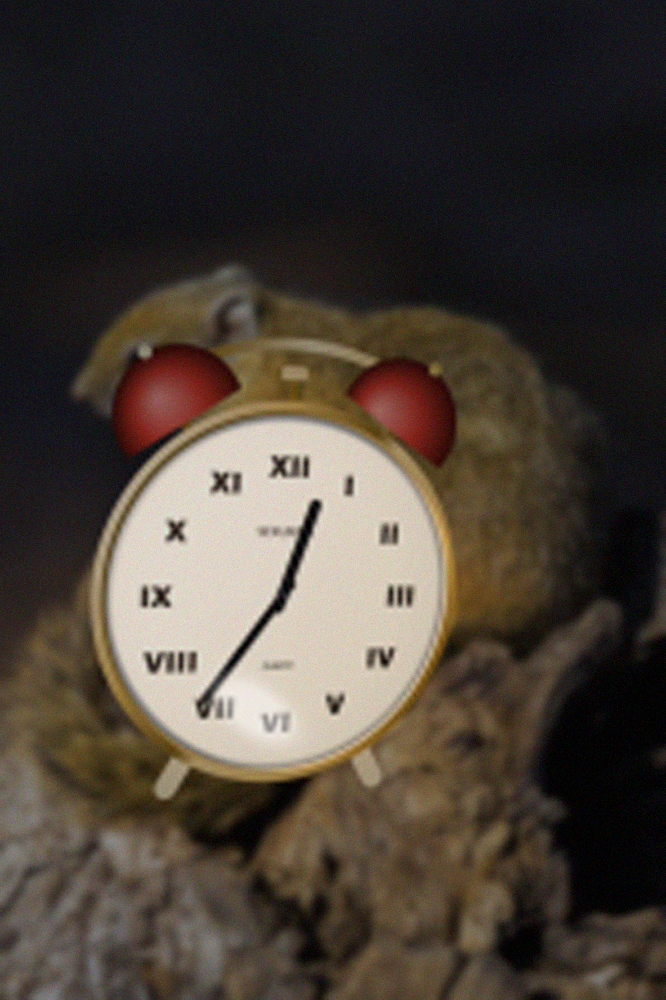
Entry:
**12:36**
